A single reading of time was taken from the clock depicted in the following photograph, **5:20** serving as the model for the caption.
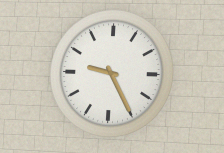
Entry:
**9:25**
